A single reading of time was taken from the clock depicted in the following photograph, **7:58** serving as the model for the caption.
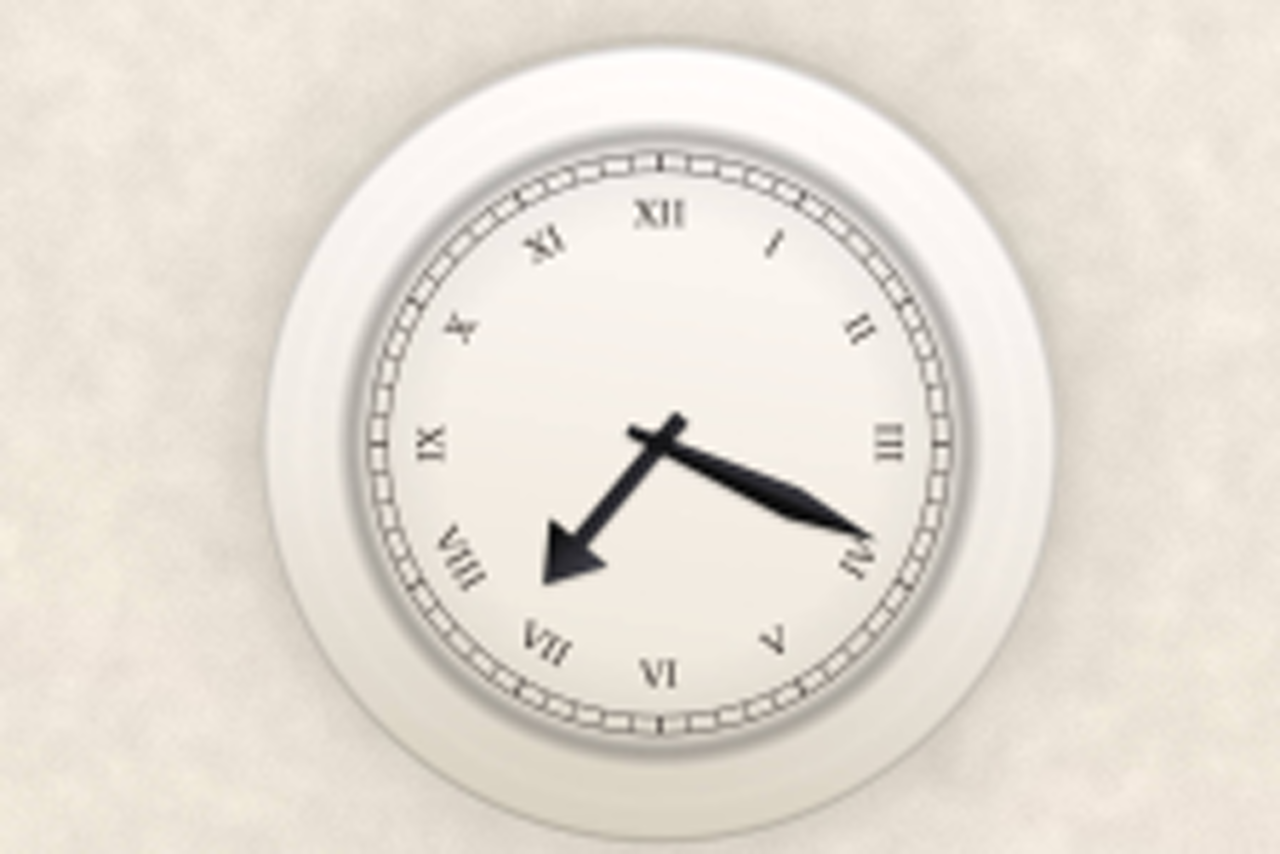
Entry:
**7:19**
